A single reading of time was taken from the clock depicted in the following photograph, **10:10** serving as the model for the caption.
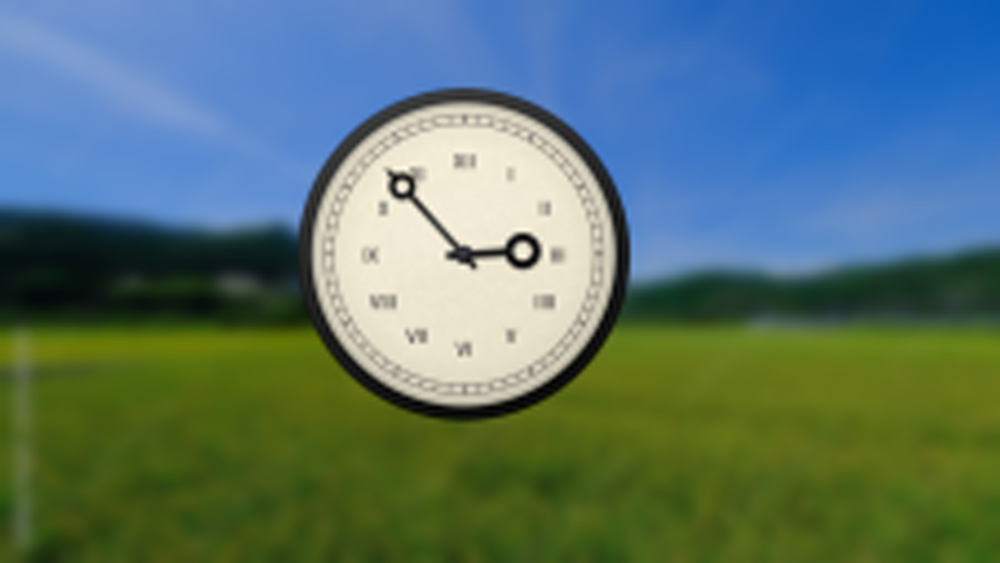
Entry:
**2:53**
